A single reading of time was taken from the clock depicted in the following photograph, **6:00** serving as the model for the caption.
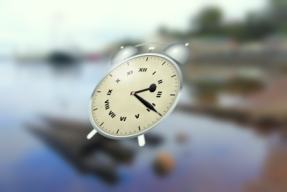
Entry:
**2:20**
